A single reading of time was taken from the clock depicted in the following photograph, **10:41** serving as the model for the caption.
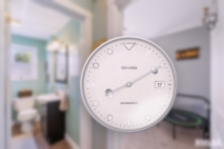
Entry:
**8:10**
